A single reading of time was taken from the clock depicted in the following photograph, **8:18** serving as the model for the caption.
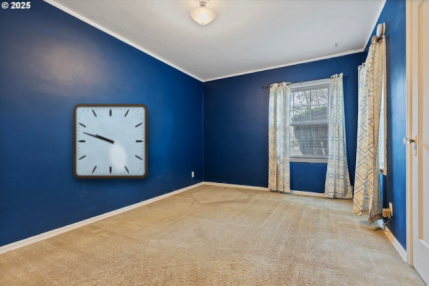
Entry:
**9:48**
